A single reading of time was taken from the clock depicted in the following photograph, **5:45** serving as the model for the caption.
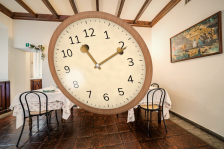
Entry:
**11:11**
